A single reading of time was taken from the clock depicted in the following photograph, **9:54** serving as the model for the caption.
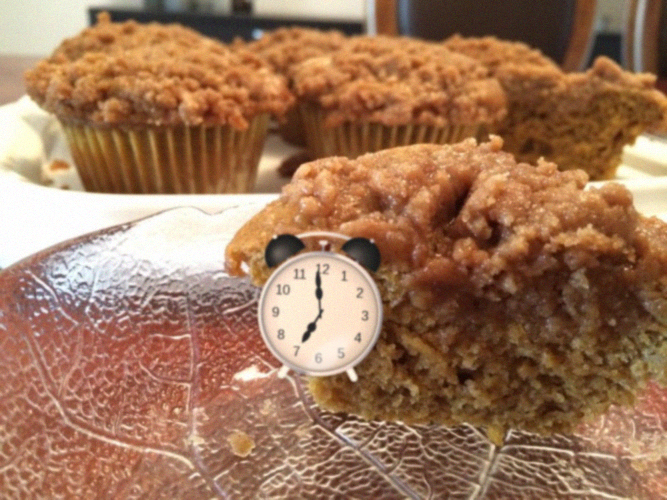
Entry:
**6:59**
